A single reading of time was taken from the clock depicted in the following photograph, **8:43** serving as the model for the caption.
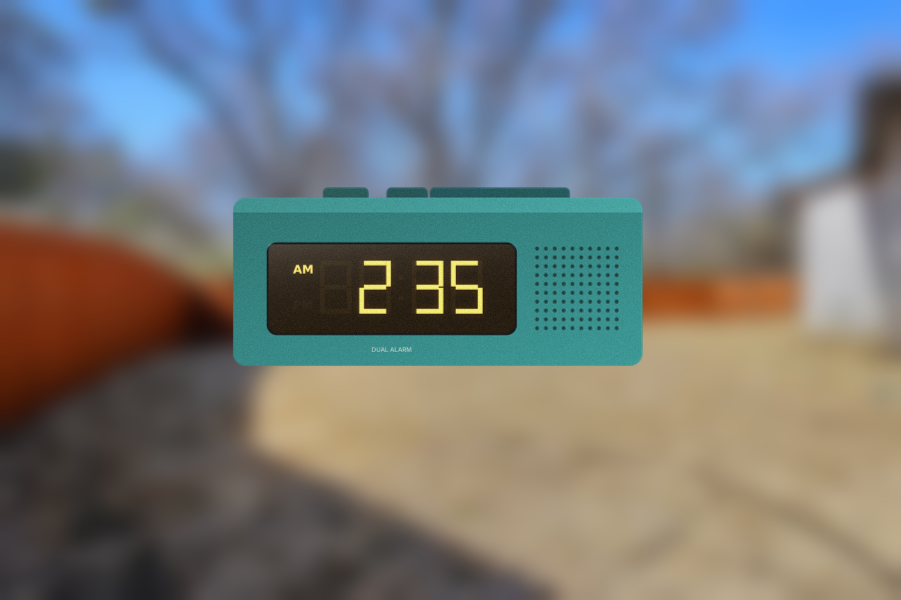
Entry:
**2:35**
